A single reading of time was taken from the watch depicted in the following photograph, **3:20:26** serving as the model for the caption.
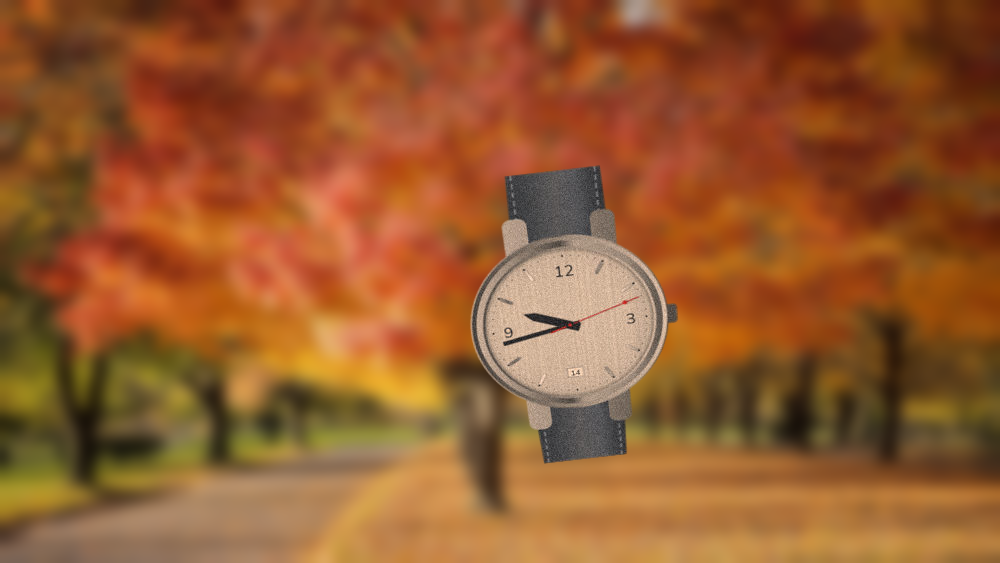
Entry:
**9:43:12**
